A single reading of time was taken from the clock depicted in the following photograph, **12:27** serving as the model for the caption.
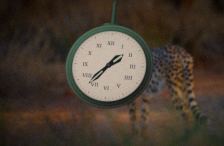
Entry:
**1:37**
